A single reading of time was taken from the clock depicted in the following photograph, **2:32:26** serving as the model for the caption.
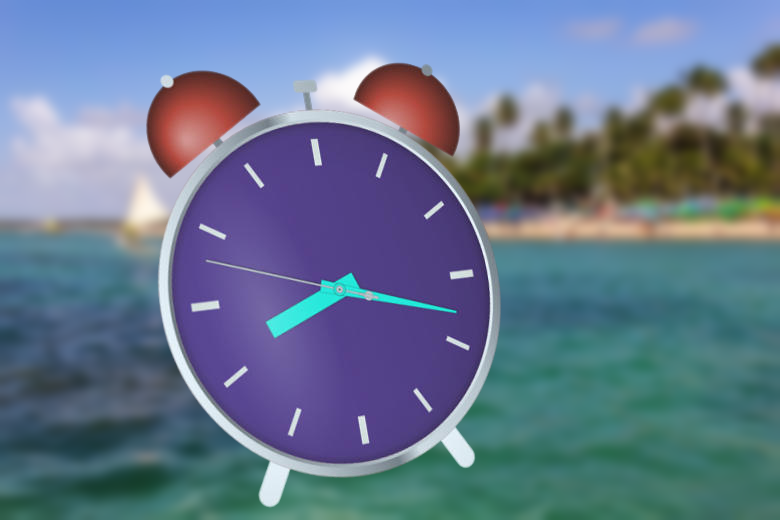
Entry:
**8:17:48**
